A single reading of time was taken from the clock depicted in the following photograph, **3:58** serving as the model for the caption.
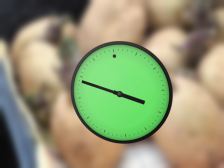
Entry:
**3:49**
